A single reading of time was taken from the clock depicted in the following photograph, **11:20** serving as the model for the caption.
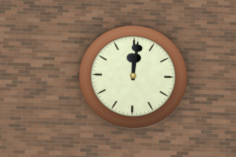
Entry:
**12:01**
